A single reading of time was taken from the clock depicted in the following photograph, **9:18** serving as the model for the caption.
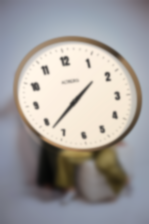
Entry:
**1:38**
